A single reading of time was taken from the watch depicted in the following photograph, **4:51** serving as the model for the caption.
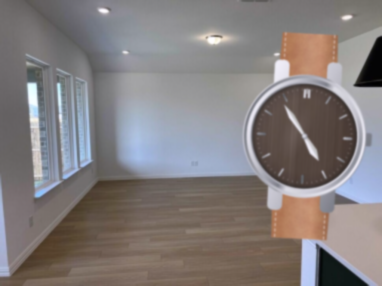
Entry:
**4:54**
